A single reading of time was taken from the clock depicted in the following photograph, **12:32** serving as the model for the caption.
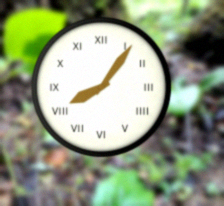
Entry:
**8:06**
